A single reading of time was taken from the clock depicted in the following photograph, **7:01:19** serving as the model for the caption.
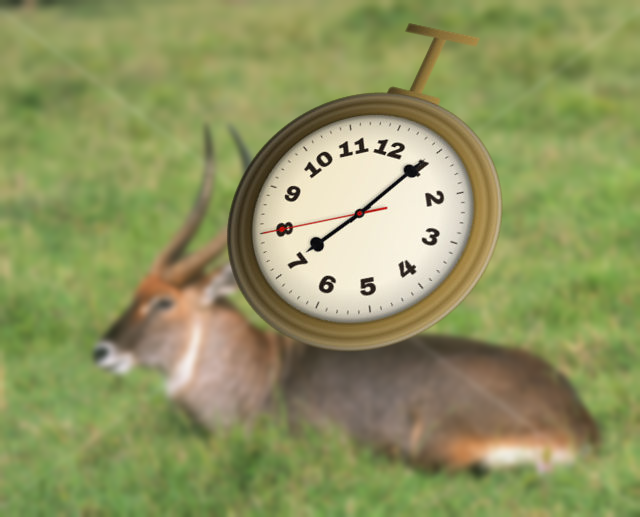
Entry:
**7:04:40**
